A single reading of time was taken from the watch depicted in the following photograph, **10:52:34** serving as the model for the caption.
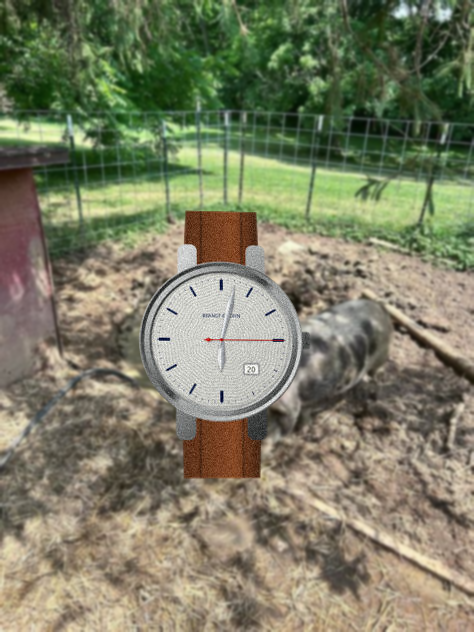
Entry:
**6:02:15**
